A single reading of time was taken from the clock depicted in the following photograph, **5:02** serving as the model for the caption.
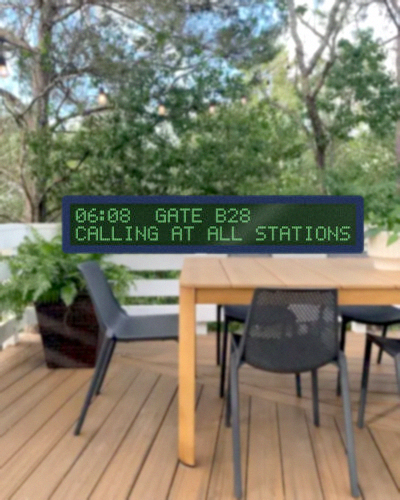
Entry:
**6:08**
